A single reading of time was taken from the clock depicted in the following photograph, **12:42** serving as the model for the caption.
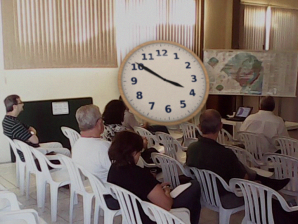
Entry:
**3:51**
